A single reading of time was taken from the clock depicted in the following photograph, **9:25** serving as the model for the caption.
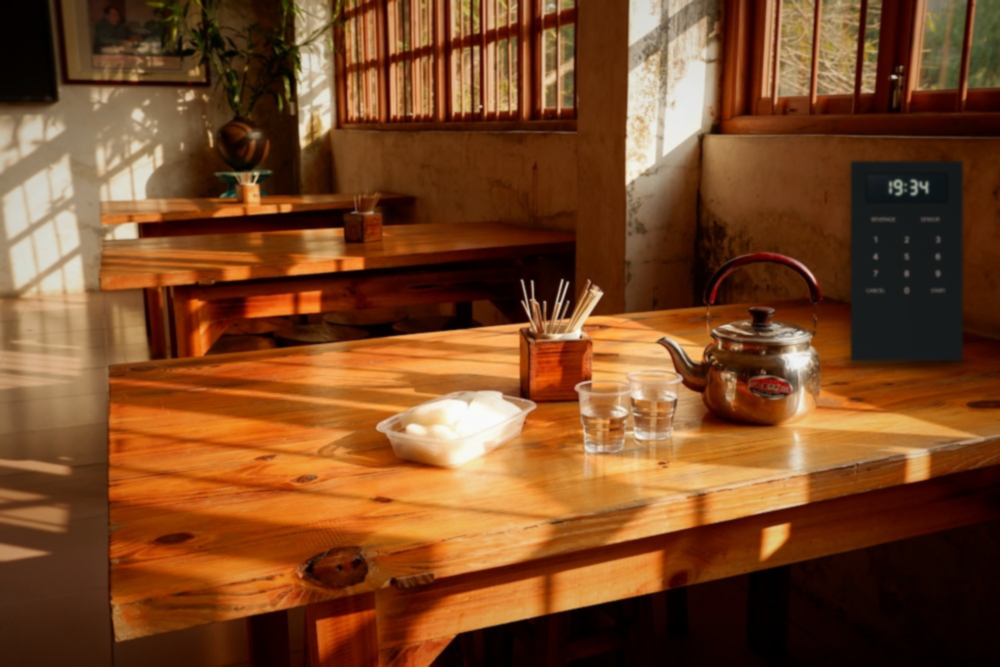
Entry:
**19:34**
